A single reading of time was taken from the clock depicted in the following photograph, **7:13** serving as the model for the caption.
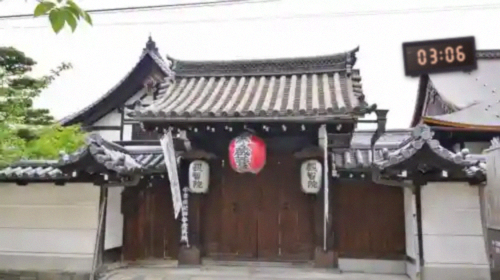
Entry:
**3:06**
